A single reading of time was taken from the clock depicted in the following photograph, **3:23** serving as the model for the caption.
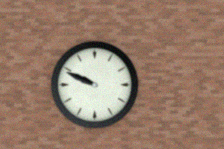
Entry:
**9:49**
